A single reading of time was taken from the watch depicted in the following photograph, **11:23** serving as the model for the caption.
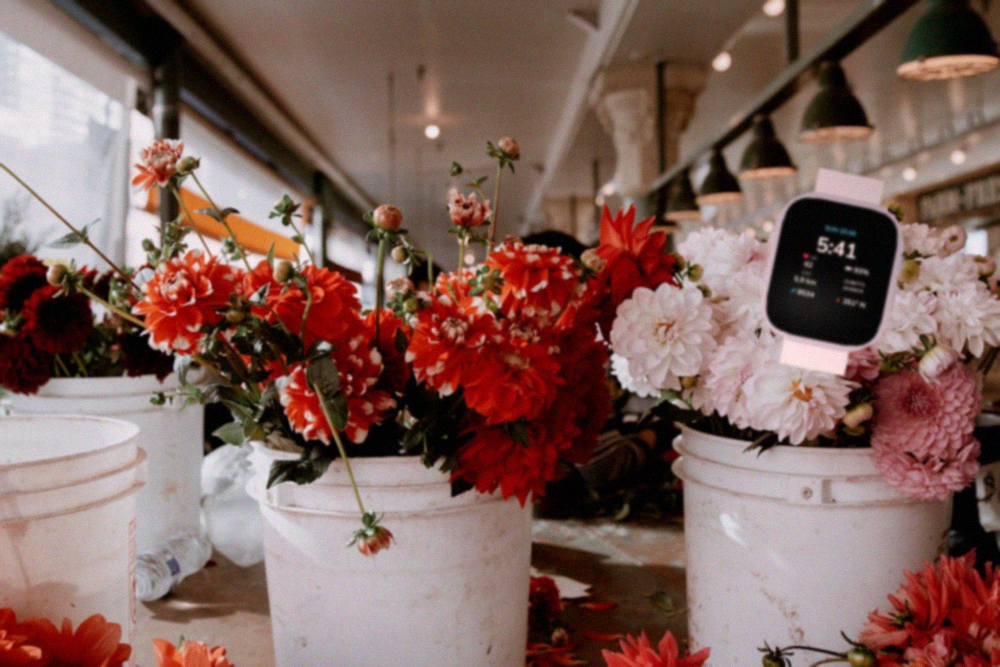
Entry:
**5:41**
